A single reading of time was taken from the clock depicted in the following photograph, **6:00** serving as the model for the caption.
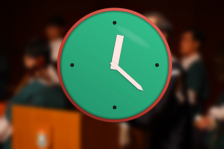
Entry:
**12:22**
